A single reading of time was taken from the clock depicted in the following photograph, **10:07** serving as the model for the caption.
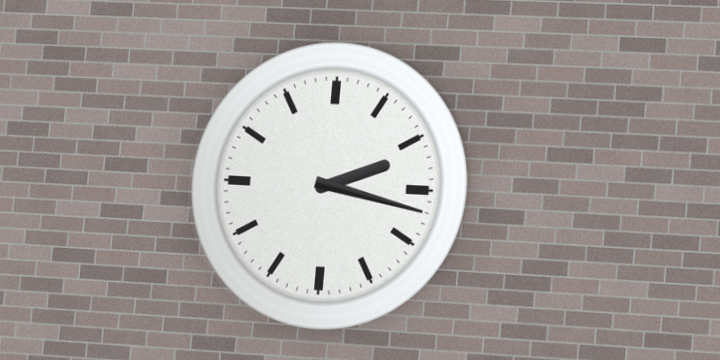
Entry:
**2:17**
